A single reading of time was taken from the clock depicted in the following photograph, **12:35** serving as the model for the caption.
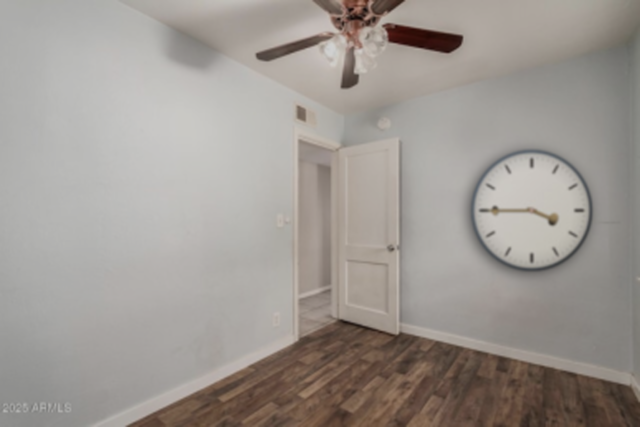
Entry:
**3:45**
